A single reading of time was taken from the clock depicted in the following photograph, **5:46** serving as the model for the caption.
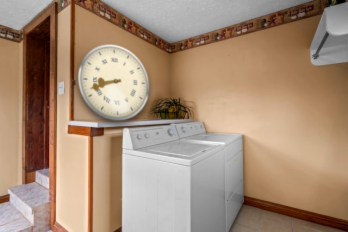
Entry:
**8:42**
